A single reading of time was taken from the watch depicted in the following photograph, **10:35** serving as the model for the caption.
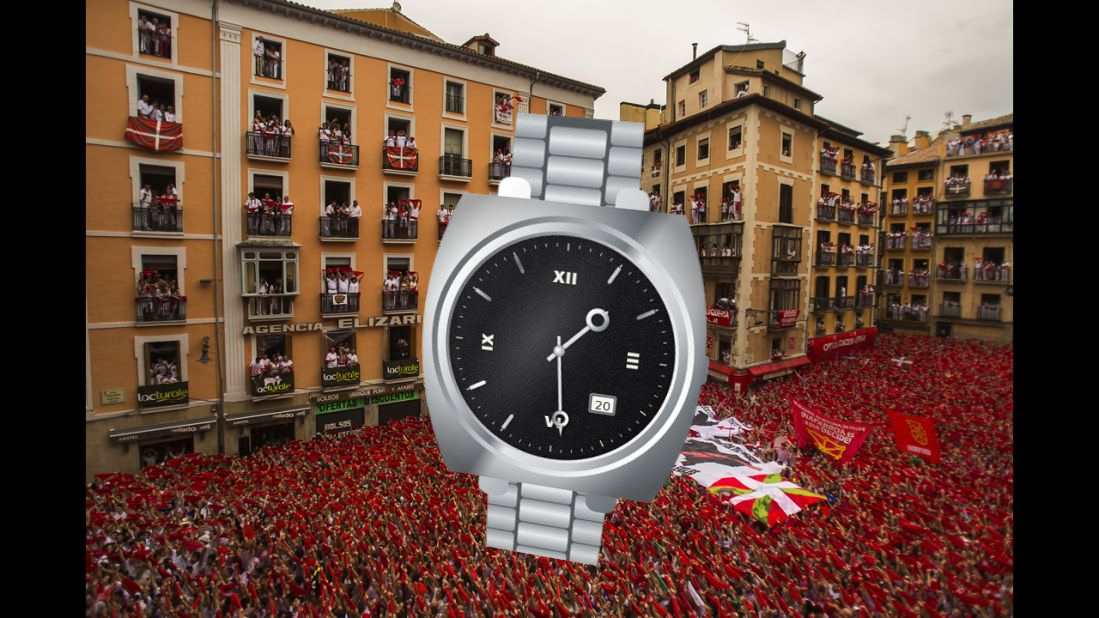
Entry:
**1:29**
